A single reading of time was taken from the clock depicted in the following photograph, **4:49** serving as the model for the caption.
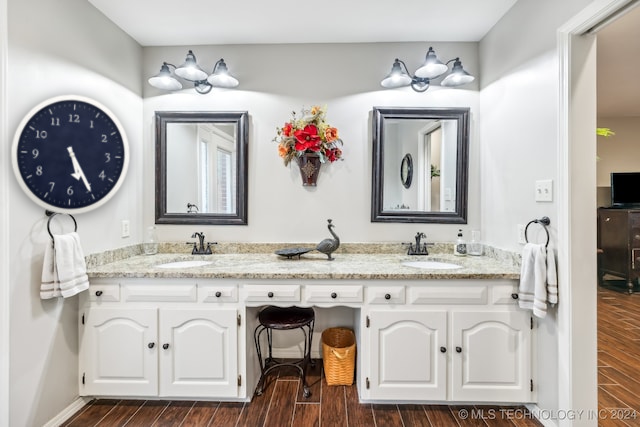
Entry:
**5:25**
